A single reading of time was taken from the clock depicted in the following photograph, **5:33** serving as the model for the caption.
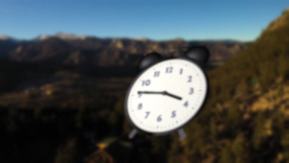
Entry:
**3:46**
